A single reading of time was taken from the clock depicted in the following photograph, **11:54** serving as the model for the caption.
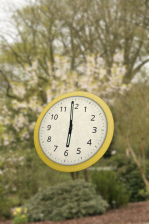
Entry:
**5:59**
